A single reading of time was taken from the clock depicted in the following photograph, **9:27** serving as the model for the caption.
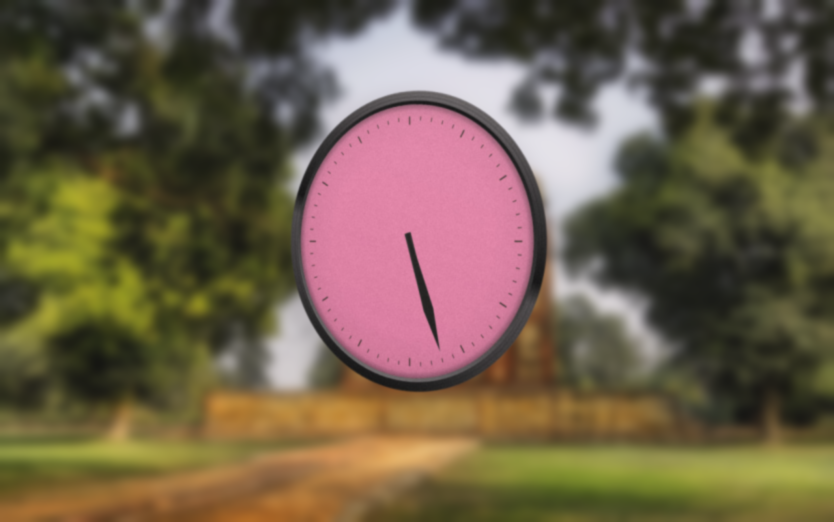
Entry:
**5:27**
